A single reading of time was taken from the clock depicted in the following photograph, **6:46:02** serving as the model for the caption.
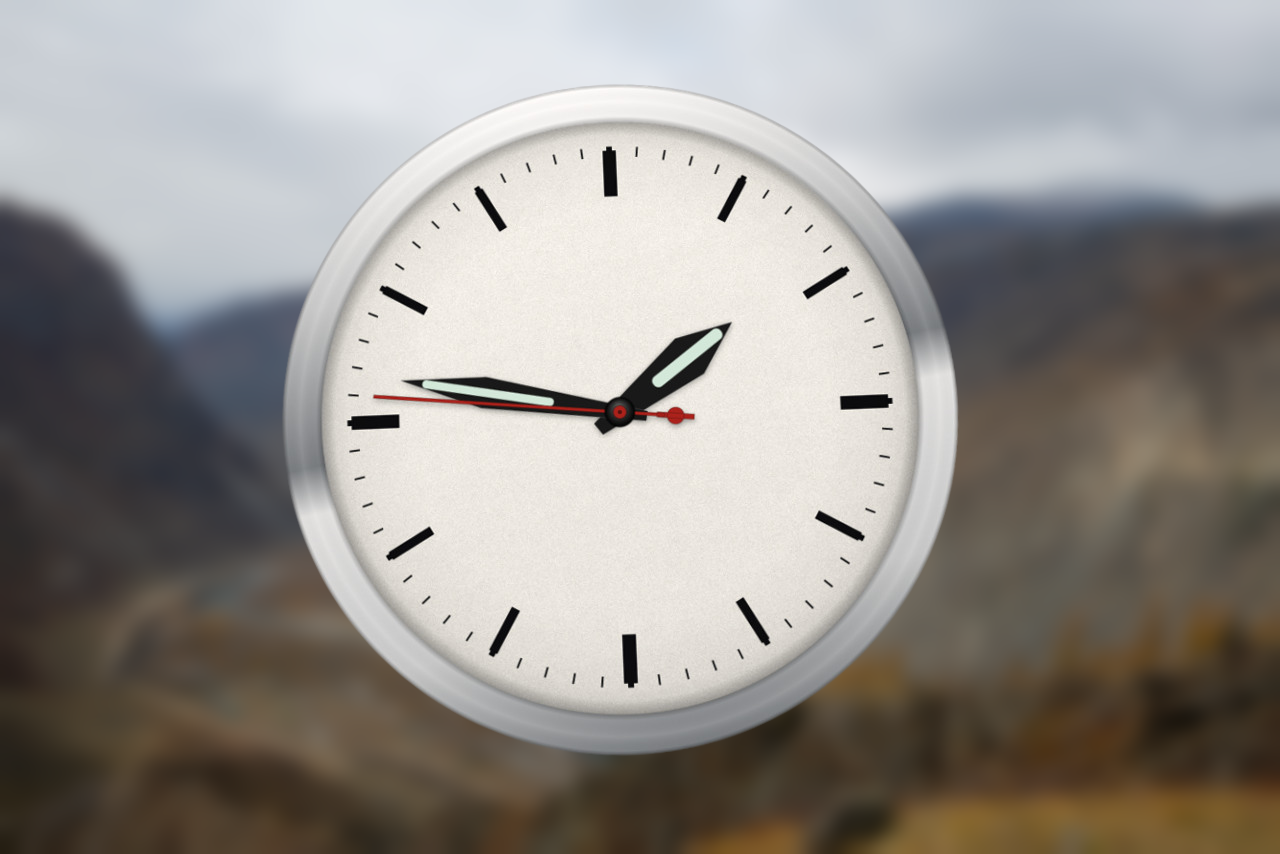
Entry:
**1:46:46**
